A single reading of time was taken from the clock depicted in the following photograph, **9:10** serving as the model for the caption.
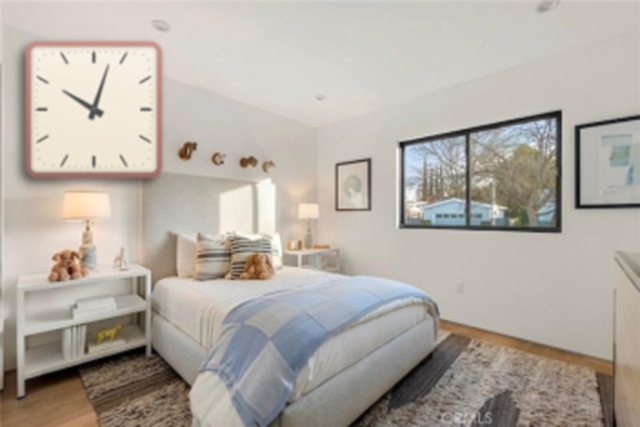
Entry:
**10:03**
